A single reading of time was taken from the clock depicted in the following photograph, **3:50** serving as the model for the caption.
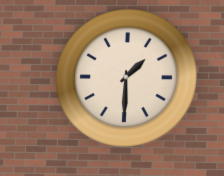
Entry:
**1:30**
